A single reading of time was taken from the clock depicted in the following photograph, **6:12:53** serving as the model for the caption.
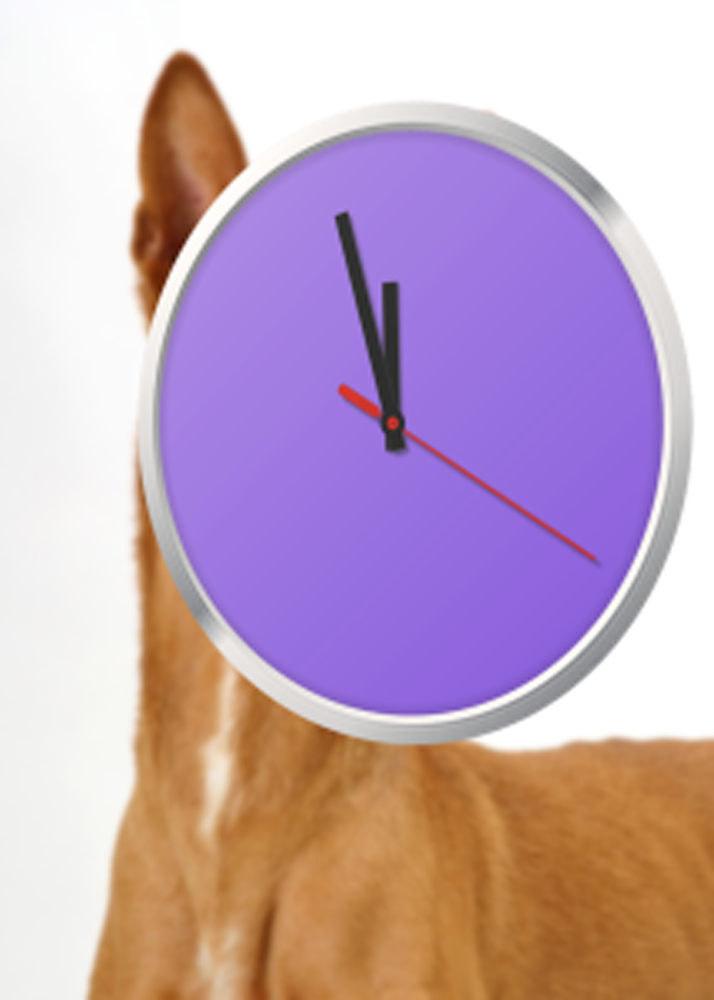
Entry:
**11:57:20**
